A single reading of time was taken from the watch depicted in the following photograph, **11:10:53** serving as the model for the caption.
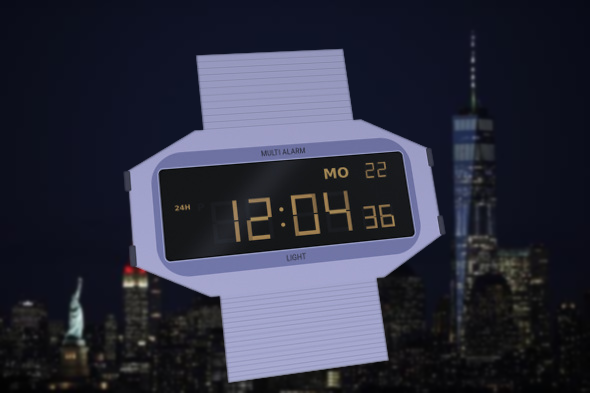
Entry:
**12:04:36**
